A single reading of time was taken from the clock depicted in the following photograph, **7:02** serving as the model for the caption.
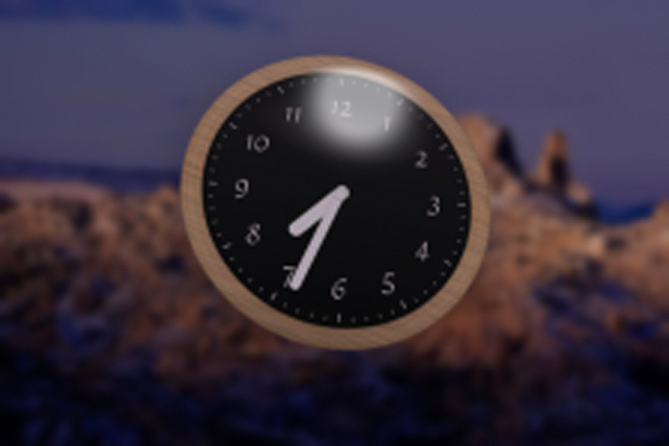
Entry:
**7:34**
